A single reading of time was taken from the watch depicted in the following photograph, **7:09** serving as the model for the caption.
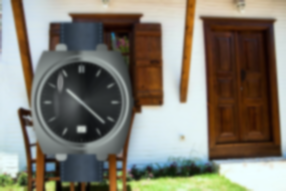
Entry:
**10:22**
